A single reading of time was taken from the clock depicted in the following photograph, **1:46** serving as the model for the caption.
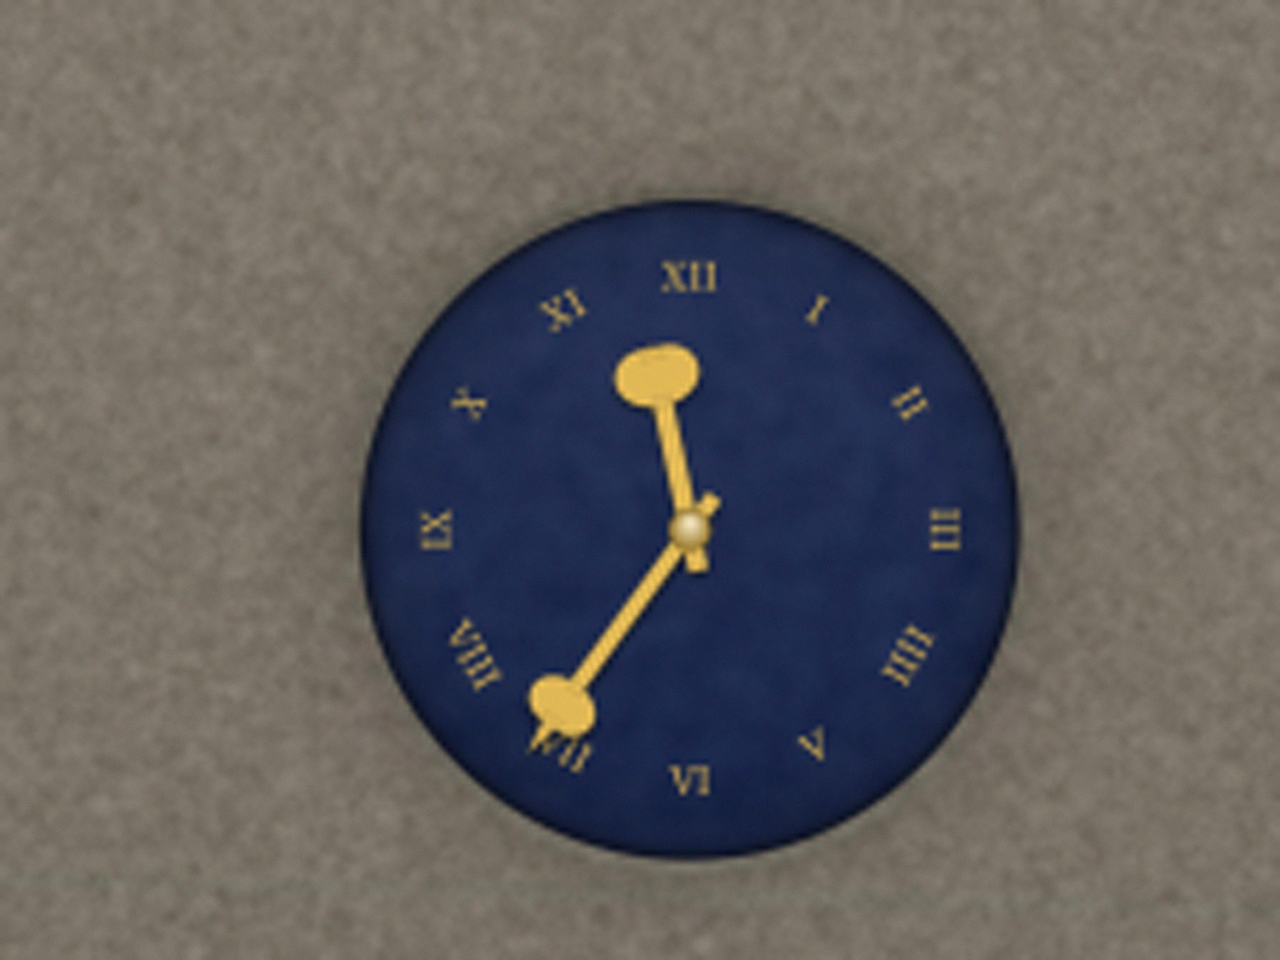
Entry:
**11:36**
